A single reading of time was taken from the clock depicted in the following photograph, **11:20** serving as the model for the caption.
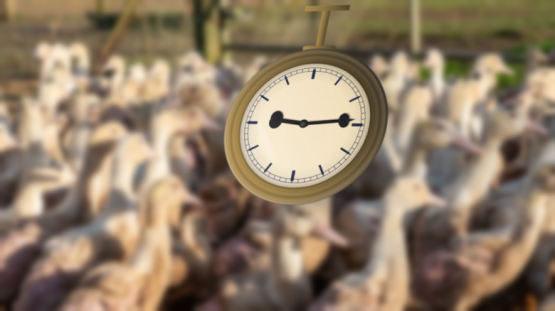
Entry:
**9:14**
